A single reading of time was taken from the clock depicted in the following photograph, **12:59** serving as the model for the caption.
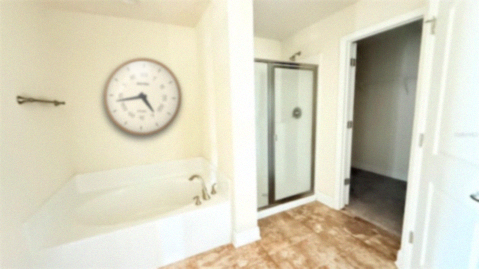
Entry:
**4:43**
